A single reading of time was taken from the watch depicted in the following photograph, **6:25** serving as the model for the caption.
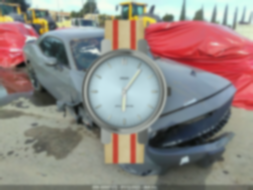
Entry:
**6:06**
